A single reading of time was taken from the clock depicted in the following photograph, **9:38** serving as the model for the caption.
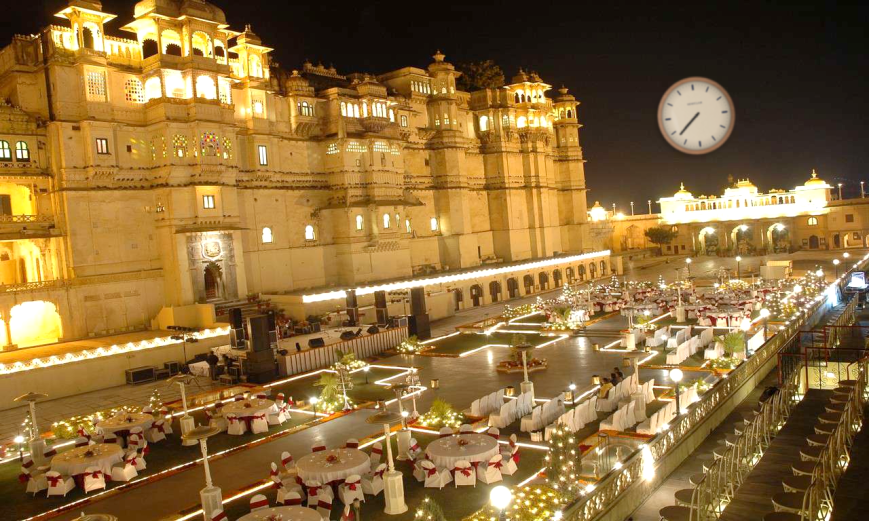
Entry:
**7:38**
